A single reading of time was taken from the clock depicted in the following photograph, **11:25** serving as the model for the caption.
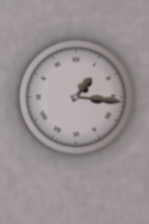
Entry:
**1:16**
